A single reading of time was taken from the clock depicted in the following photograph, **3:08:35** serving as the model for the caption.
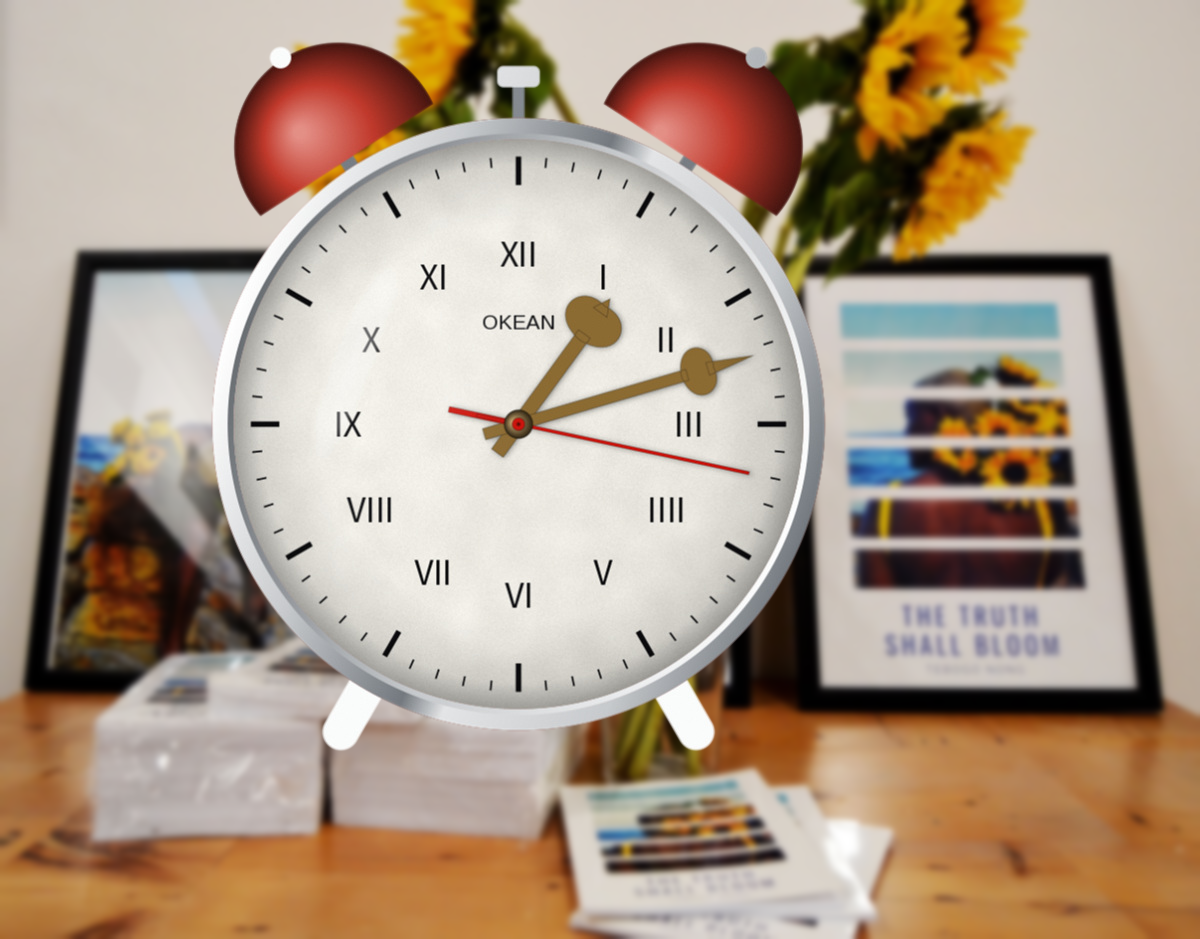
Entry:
**1:12:17**
